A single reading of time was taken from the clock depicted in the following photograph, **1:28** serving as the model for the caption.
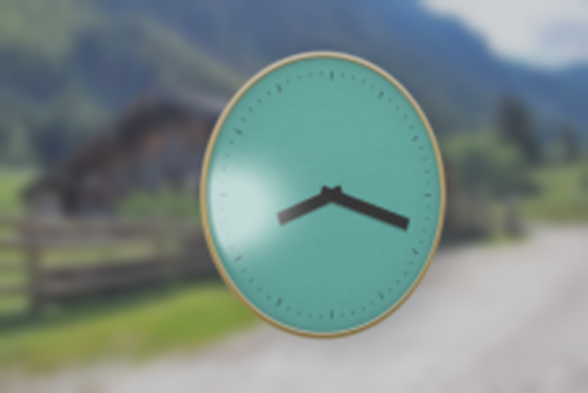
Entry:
**8:18**
